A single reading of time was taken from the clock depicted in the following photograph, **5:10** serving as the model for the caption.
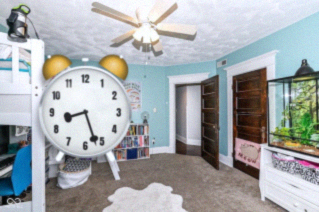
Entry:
**8:27**
